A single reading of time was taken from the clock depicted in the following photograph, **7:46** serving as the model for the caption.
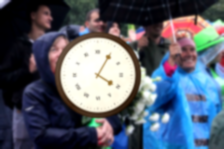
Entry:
**4:05**
